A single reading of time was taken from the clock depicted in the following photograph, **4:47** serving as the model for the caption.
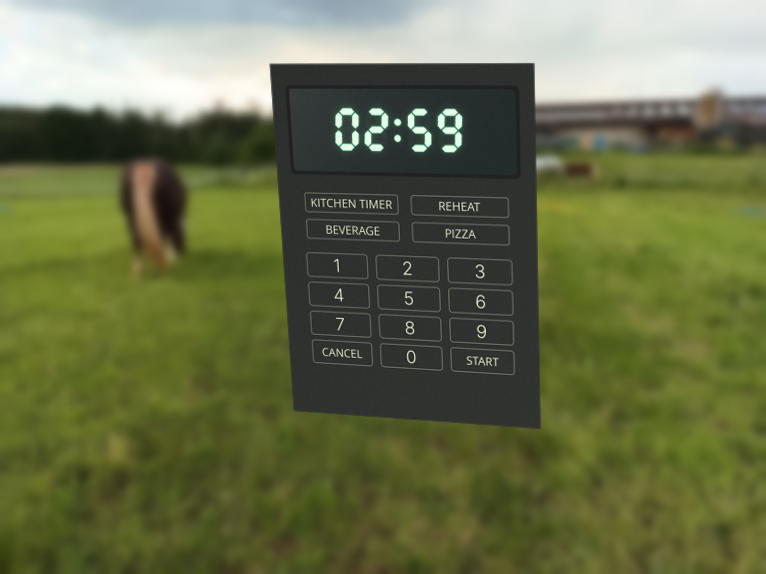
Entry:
**2:59**
